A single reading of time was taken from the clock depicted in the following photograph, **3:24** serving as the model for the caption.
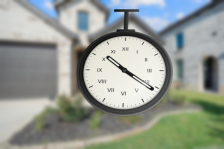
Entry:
**10:21**
